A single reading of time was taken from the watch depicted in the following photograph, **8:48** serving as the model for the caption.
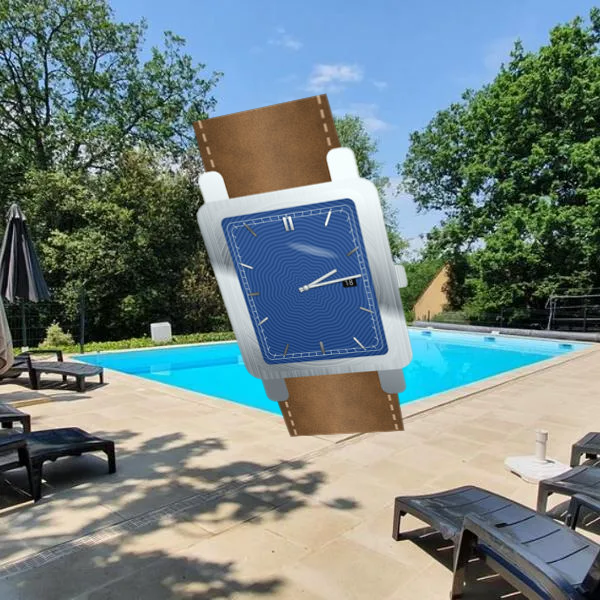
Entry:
**2:14**
